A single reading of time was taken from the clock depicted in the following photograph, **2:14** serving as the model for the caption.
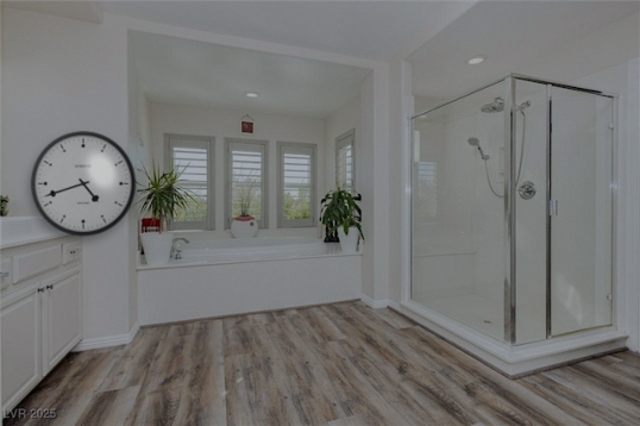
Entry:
**4:42**
